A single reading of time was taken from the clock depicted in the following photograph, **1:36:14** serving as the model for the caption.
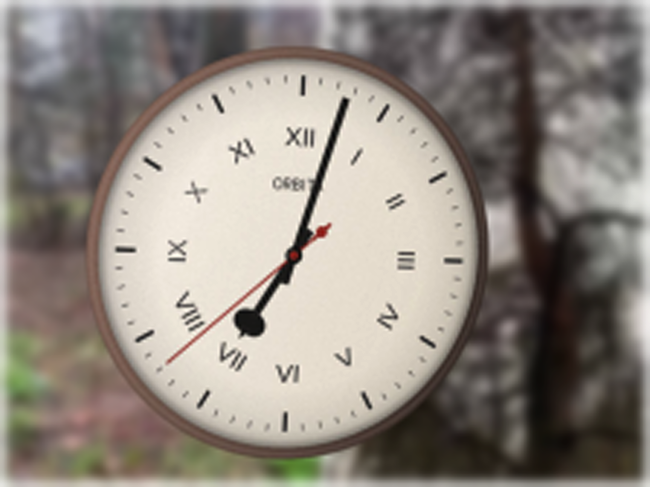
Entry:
**7:02:38**
